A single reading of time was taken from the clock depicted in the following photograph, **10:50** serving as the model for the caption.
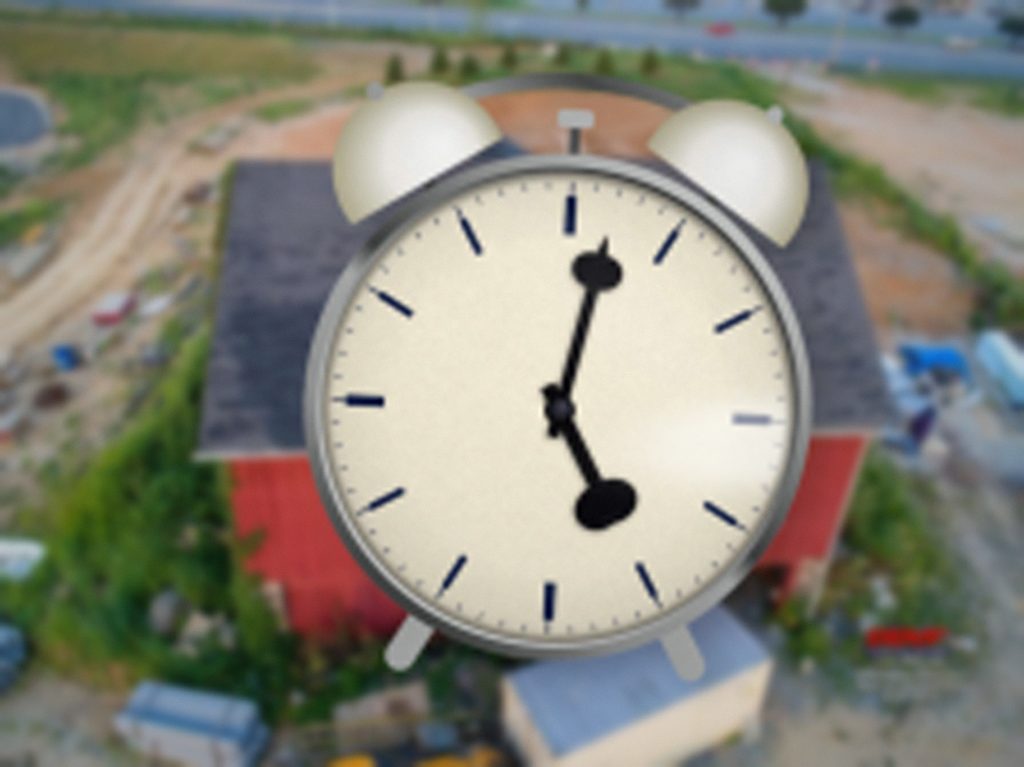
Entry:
**5:02**
